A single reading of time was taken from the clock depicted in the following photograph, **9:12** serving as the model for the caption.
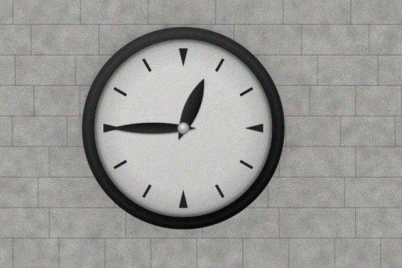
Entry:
**12:45**
